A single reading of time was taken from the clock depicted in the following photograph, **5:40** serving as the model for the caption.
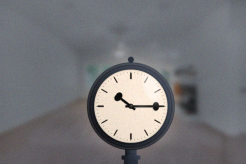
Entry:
**10:15**
